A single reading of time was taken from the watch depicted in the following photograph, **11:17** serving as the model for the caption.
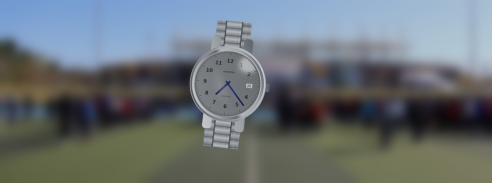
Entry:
**7:23**
